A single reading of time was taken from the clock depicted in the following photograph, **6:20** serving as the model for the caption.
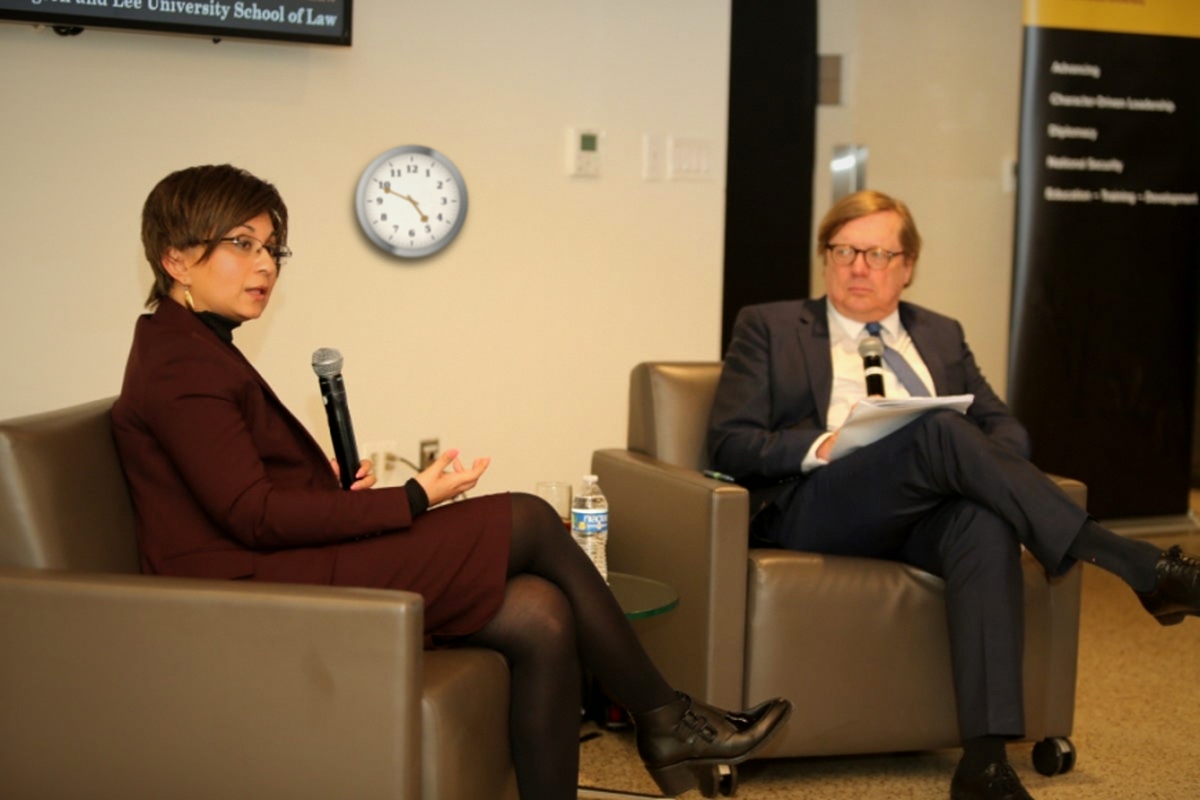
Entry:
**4:49**
